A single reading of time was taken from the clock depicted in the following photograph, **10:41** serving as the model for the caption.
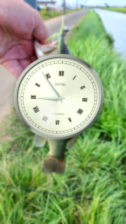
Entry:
**8:54**
